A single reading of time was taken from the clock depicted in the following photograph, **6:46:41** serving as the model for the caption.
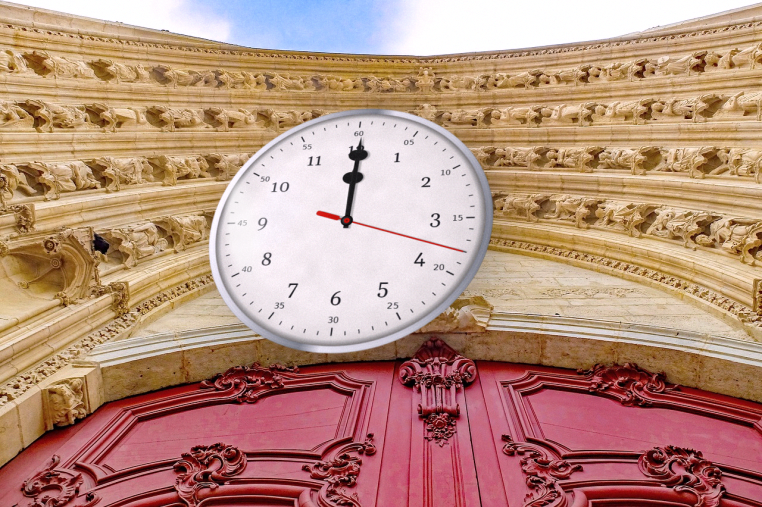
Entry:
**12:00:18**
